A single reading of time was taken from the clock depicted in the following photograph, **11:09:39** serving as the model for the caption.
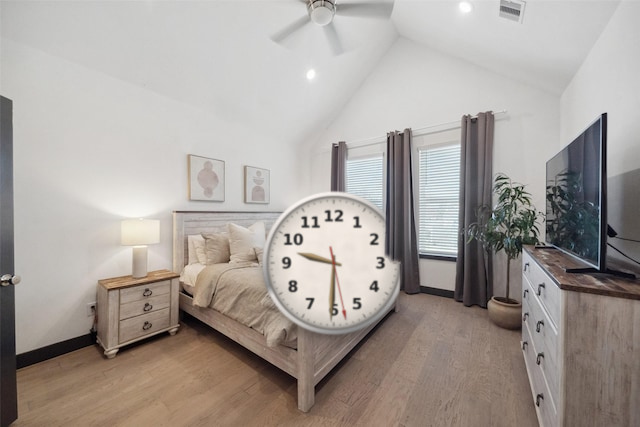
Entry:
**9:30:28**
